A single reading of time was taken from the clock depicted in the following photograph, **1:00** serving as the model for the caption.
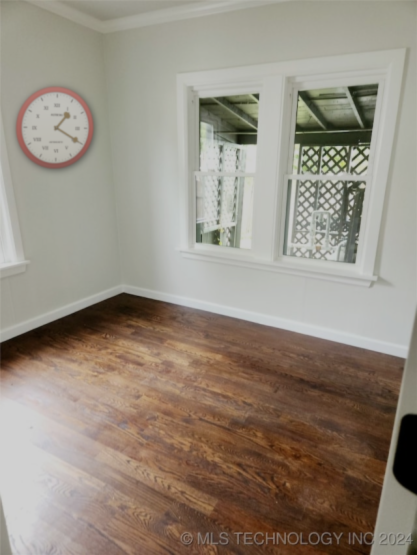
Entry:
**1:20**
